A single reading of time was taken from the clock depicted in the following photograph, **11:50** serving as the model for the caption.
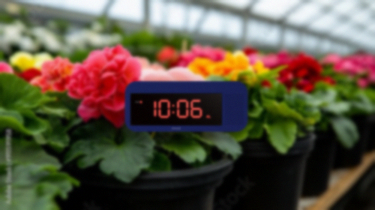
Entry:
**10:06**
